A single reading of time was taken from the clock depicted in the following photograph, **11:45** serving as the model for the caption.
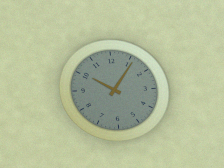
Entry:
**10:06**
